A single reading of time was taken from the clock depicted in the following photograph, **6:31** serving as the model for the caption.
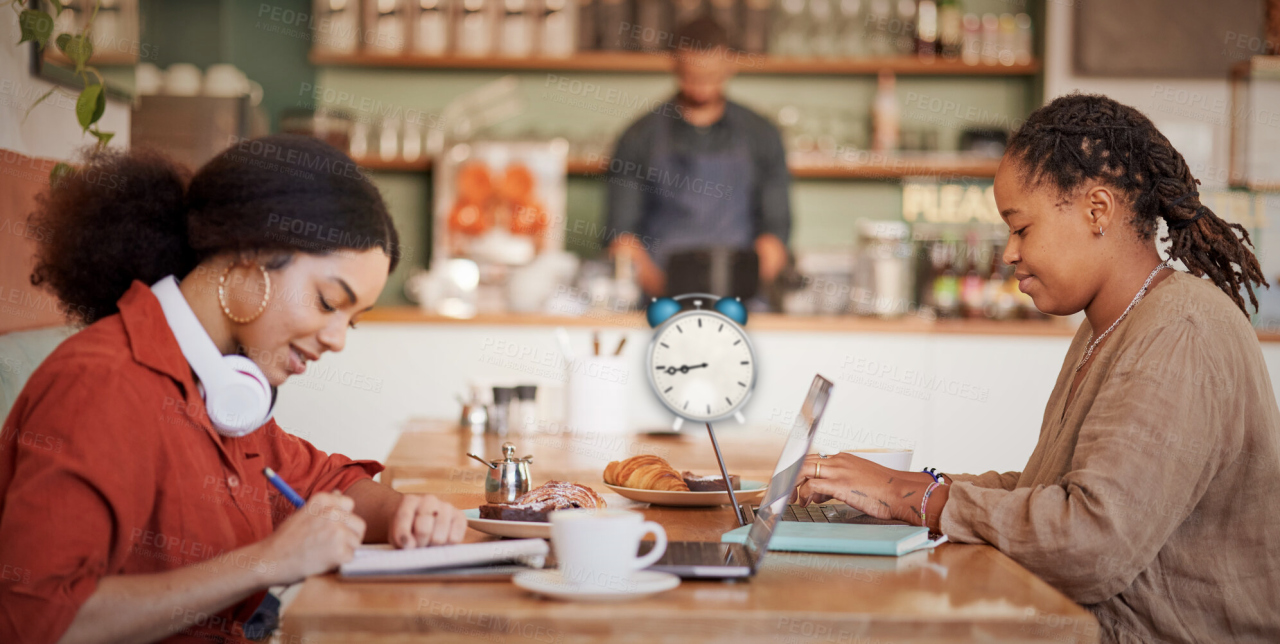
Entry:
**8:44**
